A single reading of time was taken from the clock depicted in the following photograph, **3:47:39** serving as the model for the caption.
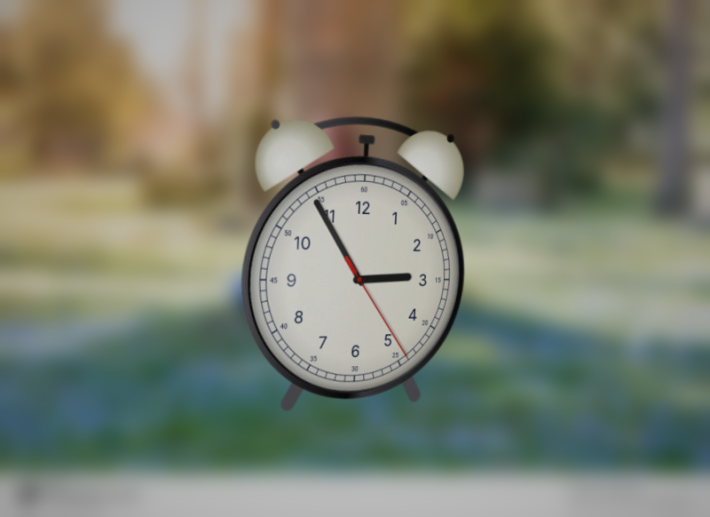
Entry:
**2:54:24**
